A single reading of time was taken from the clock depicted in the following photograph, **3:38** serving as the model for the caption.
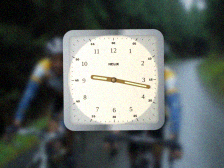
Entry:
**9:17**
